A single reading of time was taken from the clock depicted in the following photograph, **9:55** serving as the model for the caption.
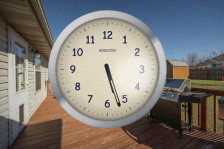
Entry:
**5:27**
